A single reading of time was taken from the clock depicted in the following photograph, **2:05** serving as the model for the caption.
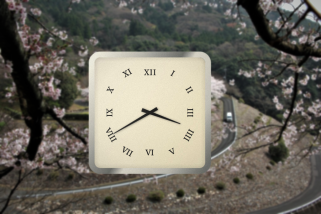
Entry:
**3:40**
